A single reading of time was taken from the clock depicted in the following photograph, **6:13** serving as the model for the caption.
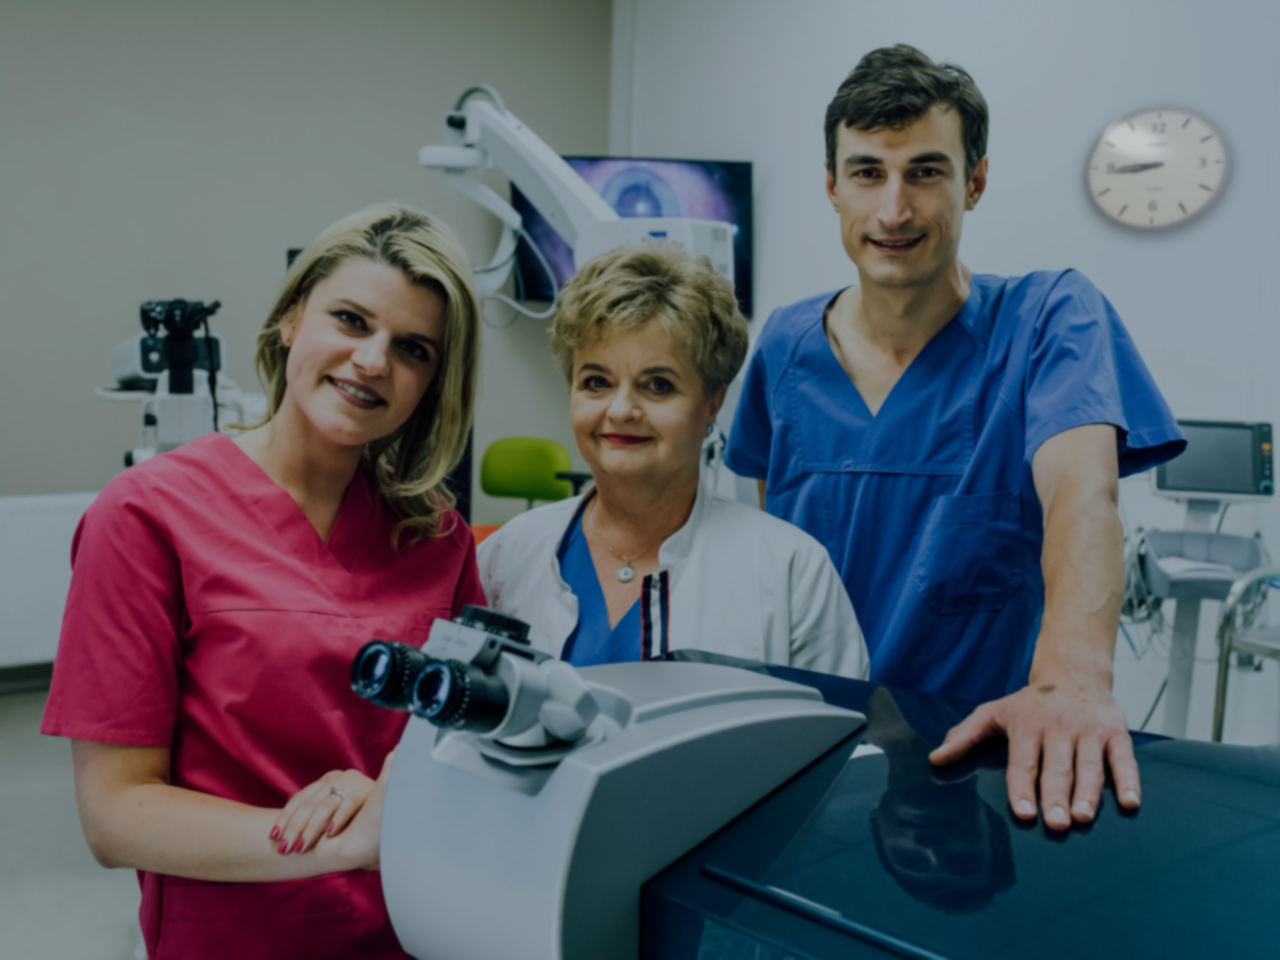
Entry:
**8:44**
